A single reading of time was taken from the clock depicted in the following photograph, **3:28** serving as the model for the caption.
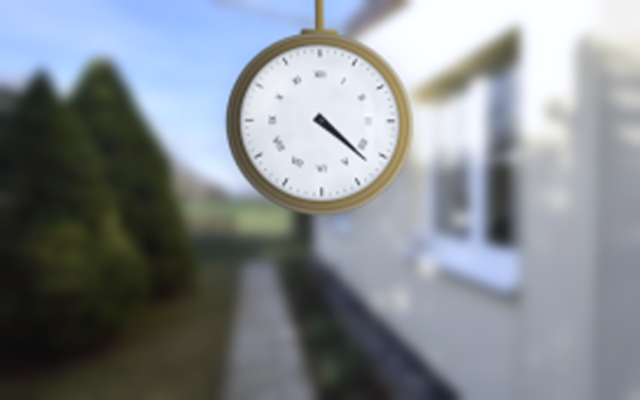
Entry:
**4:22**
